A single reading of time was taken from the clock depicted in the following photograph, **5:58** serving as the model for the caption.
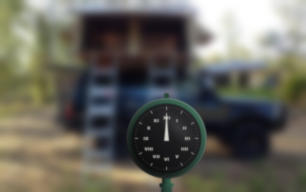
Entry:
**12:00**
